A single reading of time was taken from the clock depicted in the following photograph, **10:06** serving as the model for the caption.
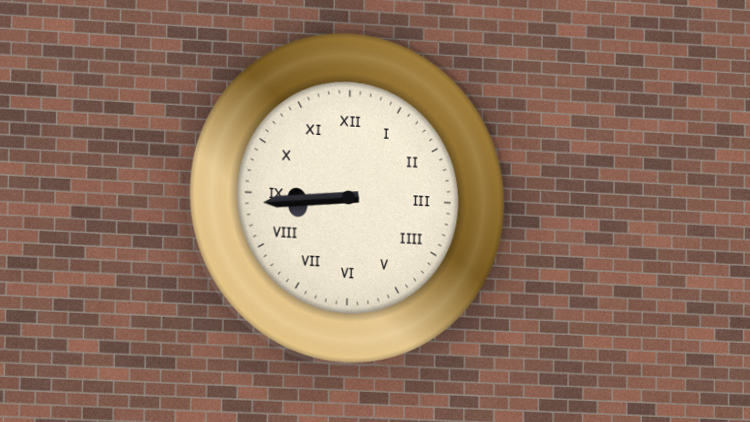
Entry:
**8:44**
